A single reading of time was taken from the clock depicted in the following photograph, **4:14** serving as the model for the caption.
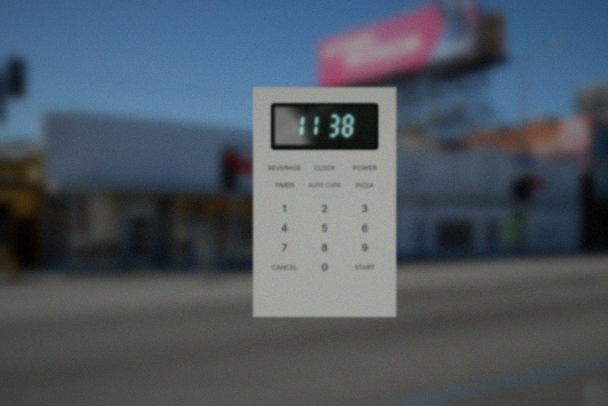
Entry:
**11:38**
